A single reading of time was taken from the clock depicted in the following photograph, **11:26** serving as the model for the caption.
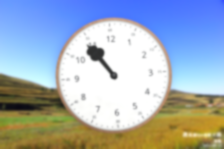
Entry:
**10:54**
